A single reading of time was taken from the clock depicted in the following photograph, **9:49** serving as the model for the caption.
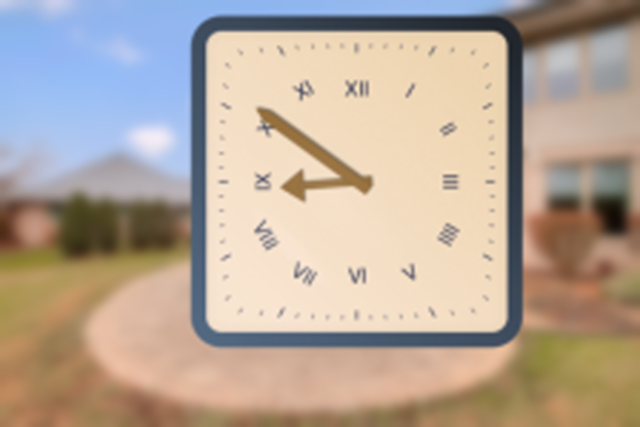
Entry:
**8:51**
